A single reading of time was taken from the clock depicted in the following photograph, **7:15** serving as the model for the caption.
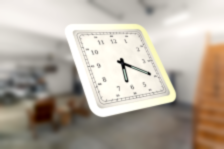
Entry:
**6:20**
